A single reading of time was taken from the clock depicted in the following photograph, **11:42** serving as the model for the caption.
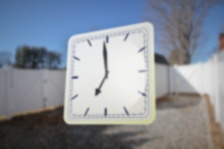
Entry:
**6:59**
